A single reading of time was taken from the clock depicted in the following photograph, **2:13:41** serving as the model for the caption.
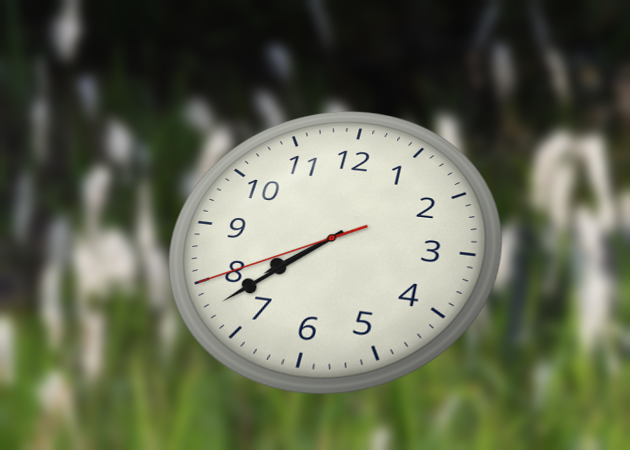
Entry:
**7:37:40**
